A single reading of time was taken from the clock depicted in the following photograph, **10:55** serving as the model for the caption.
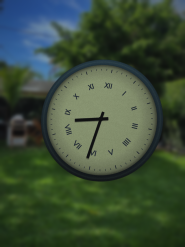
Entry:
**8:31**
